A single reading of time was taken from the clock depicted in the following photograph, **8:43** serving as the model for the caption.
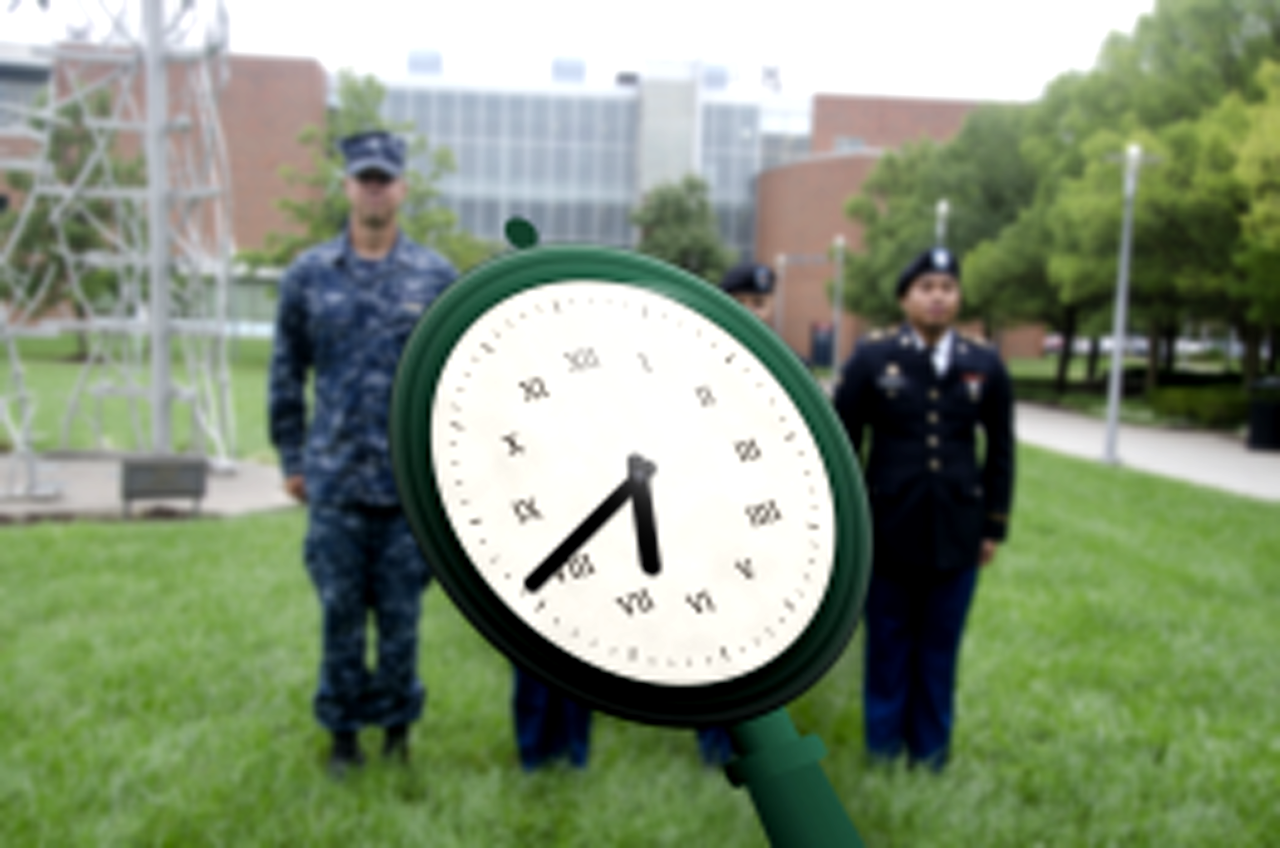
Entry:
**6:41**
